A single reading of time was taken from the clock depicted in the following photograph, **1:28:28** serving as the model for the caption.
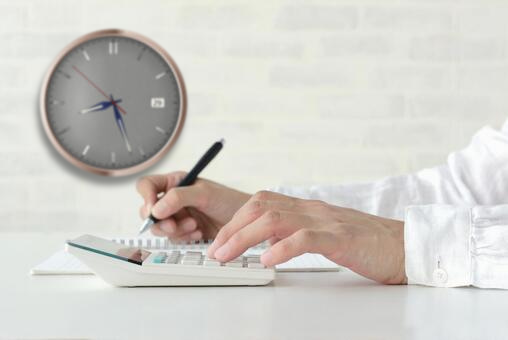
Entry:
**8:26:52**
